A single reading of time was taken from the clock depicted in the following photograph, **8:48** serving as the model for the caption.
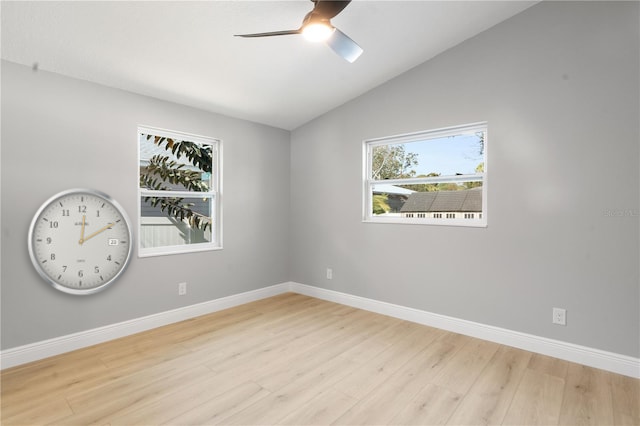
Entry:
**12:10**
